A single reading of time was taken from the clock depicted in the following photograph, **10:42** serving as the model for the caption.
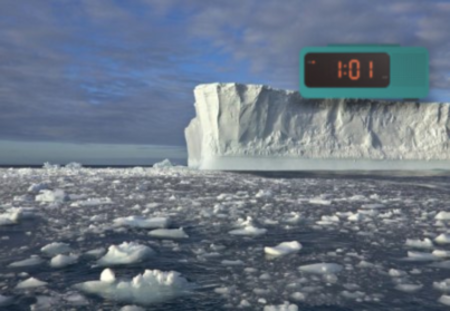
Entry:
**1:01**
